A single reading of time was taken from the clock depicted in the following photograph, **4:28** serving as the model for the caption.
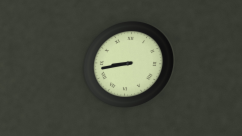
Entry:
**8:43**
